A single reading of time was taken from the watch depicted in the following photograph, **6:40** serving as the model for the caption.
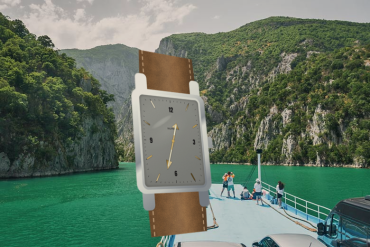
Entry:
**12:33**
